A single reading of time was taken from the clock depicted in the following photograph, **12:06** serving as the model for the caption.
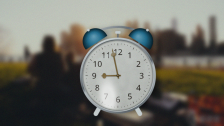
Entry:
**8:58**
